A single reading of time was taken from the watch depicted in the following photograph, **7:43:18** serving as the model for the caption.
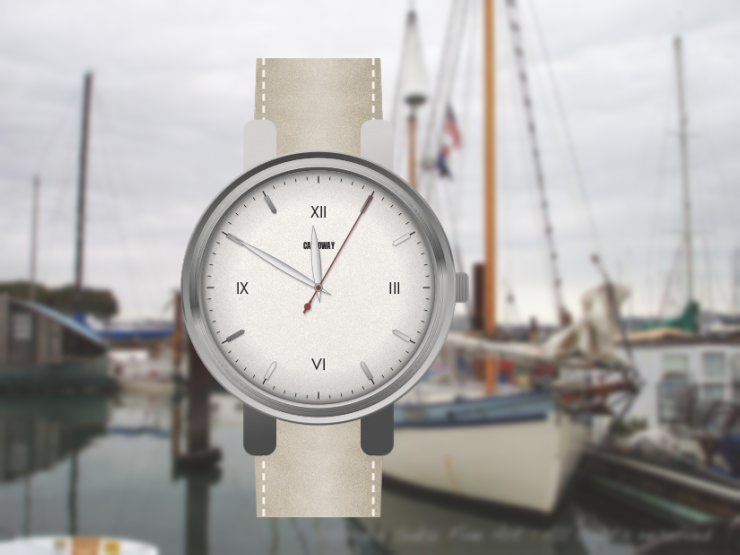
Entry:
**11:50:05**
